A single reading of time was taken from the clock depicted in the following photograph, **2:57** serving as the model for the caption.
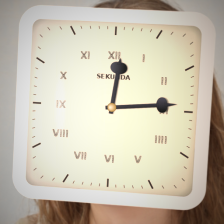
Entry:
**12:14**
